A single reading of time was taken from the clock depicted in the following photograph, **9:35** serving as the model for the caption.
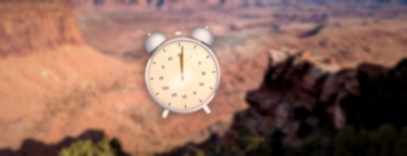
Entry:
**12:01**
